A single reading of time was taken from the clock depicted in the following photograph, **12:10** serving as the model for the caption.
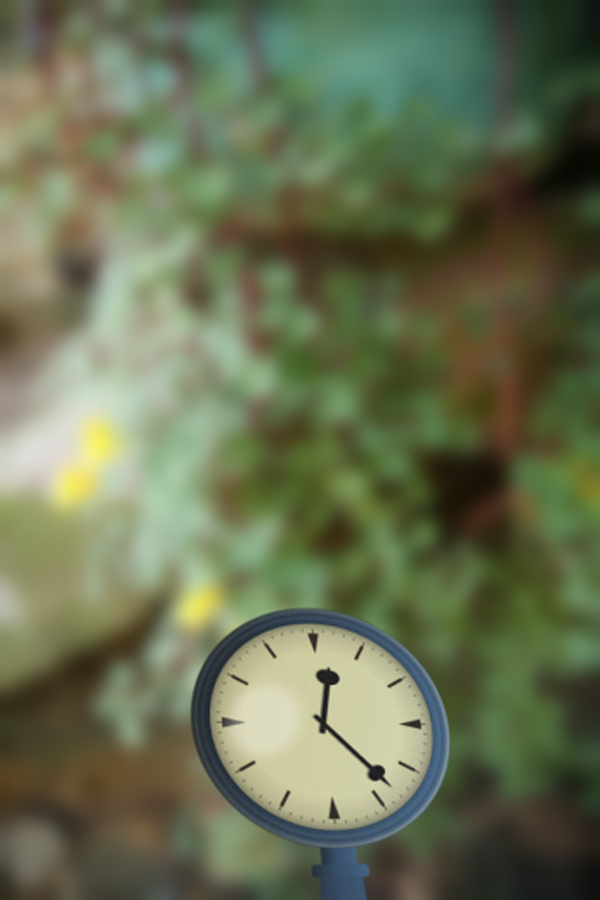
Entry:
**12:23**
